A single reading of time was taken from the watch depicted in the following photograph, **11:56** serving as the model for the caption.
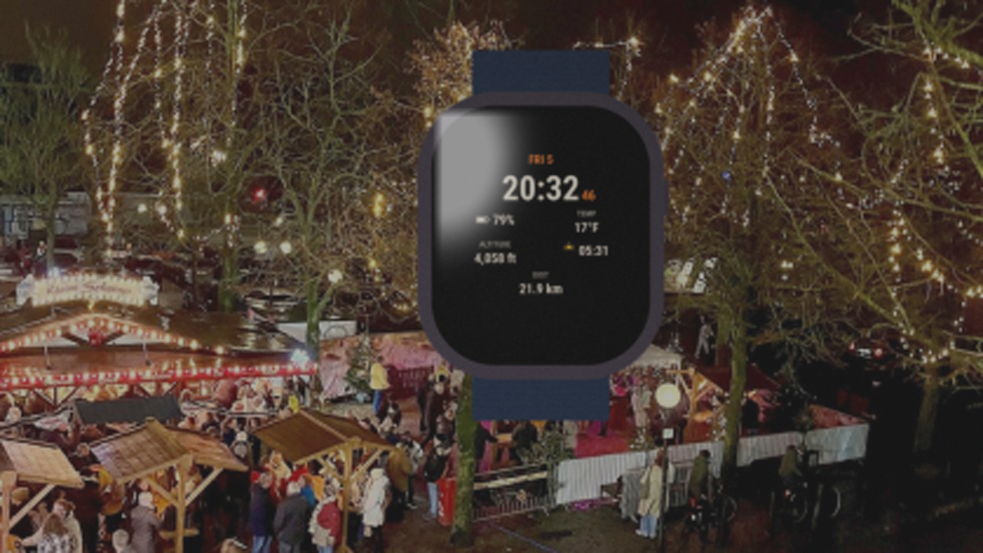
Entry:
**20:32**
